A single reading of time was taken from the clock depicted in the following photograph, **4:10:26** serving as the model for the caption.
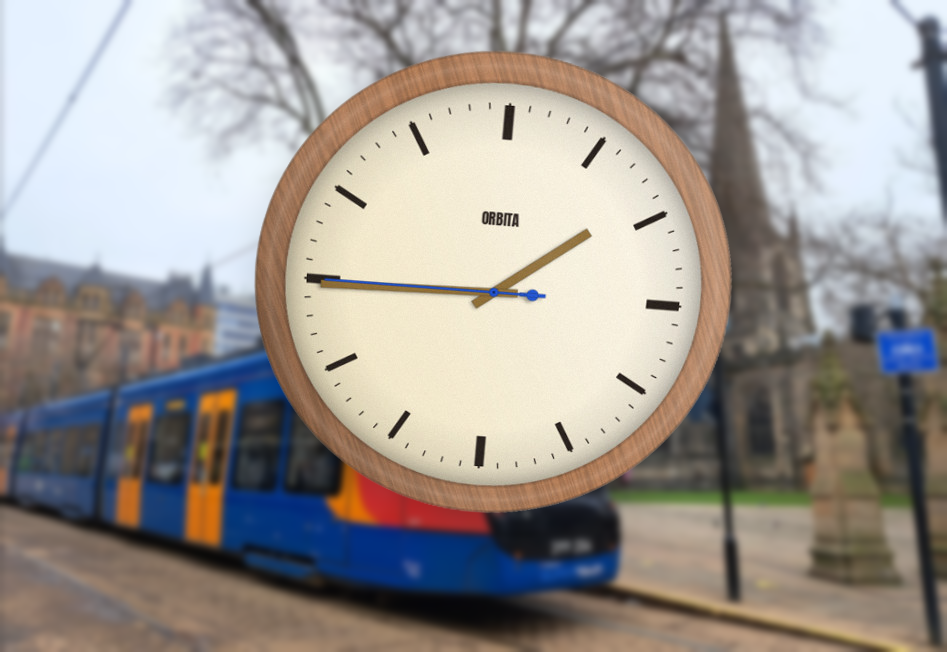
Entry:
**1:44:45**
